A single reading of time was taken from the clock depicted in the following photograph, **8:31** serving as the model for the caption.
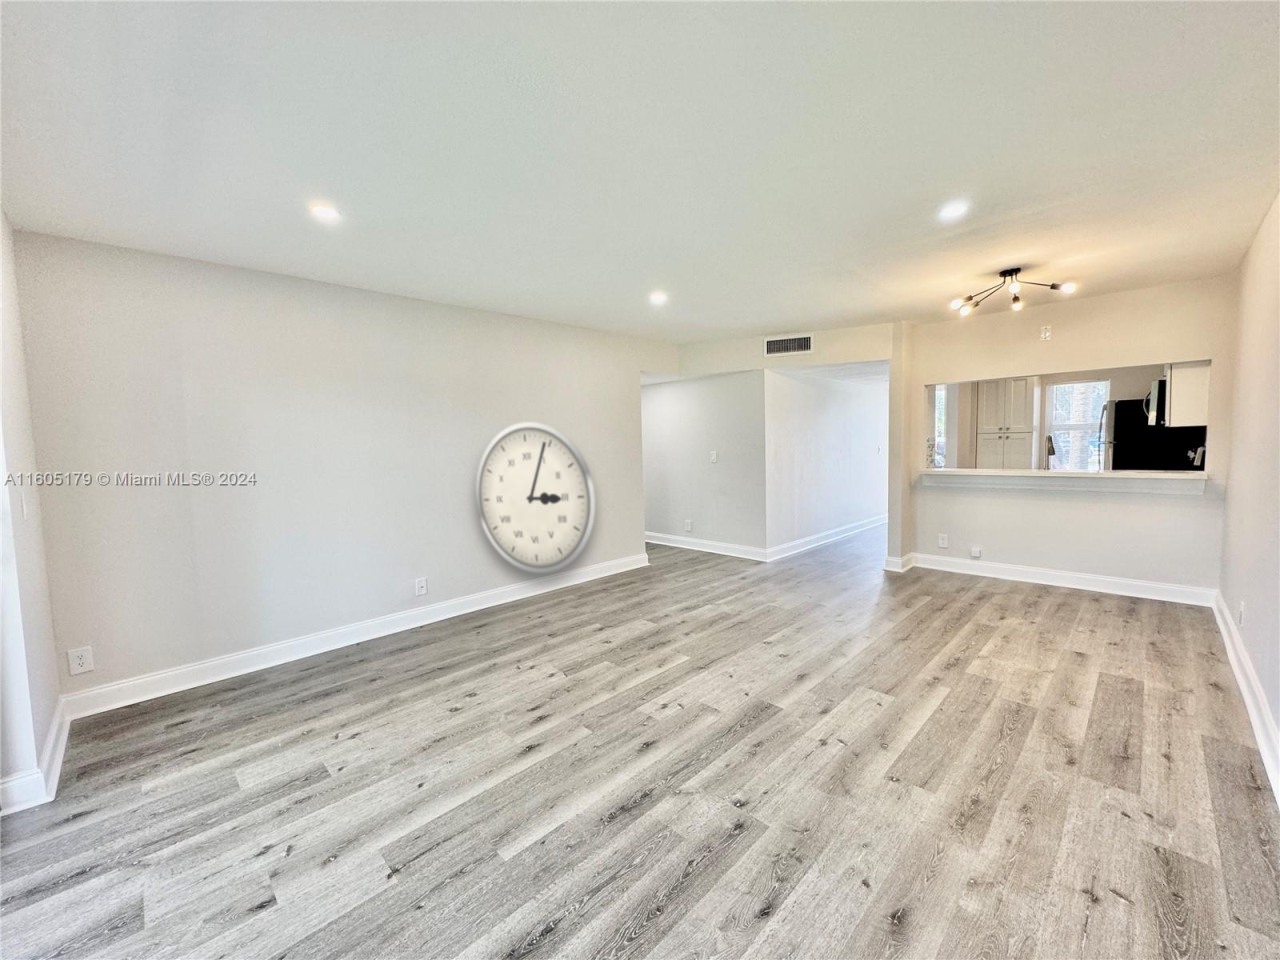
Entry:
**3:04**
